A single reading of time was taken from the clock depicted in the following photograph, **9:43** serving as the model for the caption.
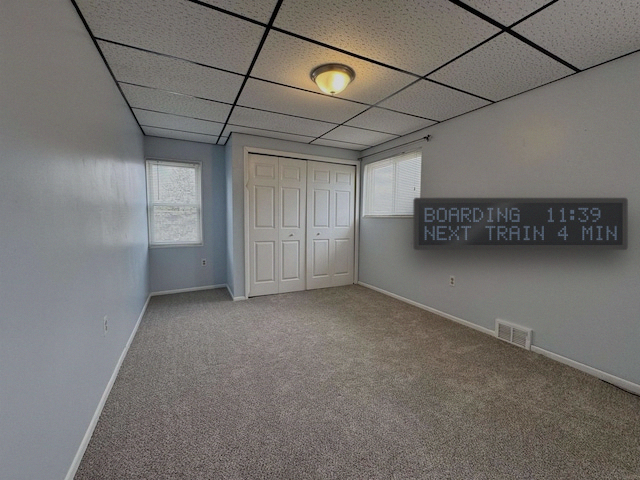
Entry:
**11:39**
